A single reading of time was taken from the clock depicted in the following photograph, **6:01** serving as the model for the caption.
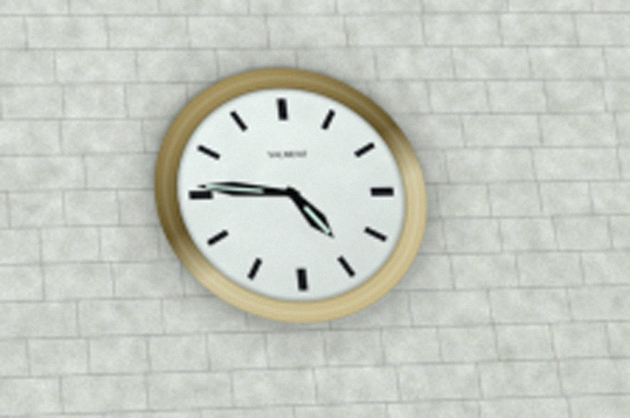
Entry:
**4:46**
